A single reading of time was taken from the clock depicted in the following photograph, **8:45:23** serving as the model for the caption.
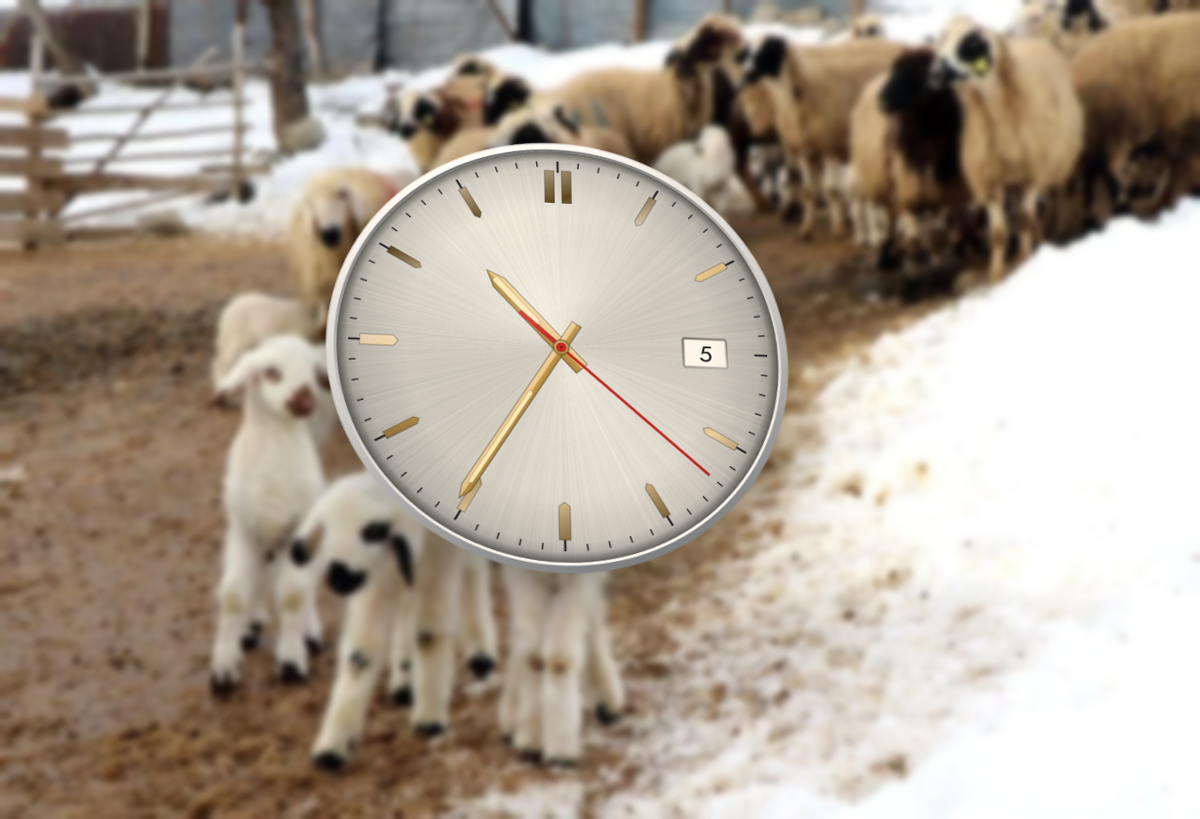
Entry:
**10:35:22**
